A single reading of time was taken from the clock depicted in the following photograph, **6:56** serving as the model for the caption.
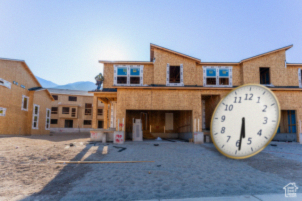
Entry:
**5:29**
